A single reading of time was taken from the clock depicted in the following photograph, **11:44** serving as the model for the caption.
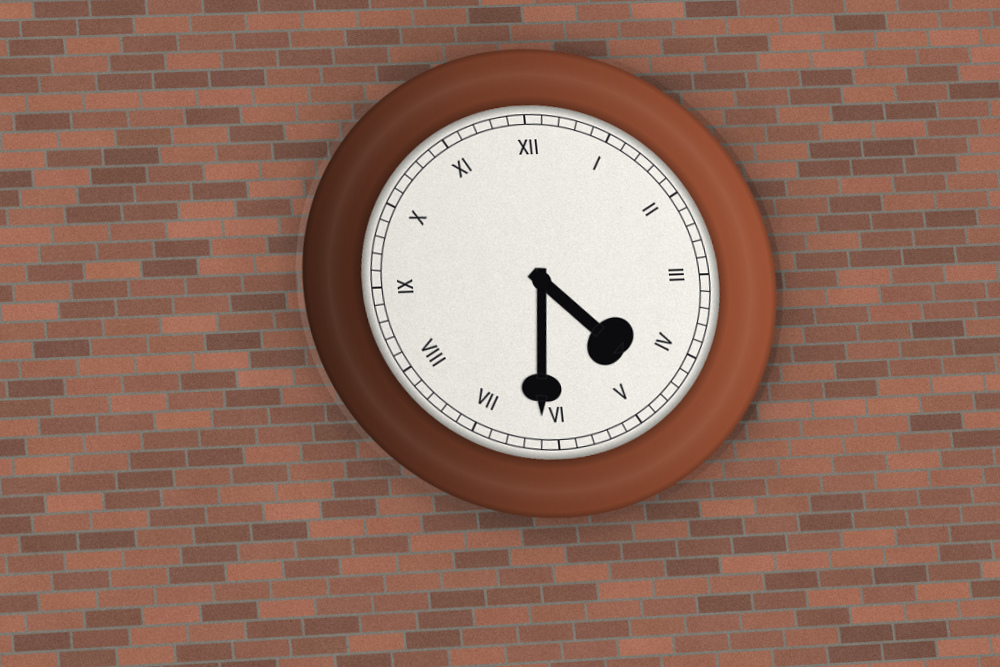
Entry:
**4:31**
